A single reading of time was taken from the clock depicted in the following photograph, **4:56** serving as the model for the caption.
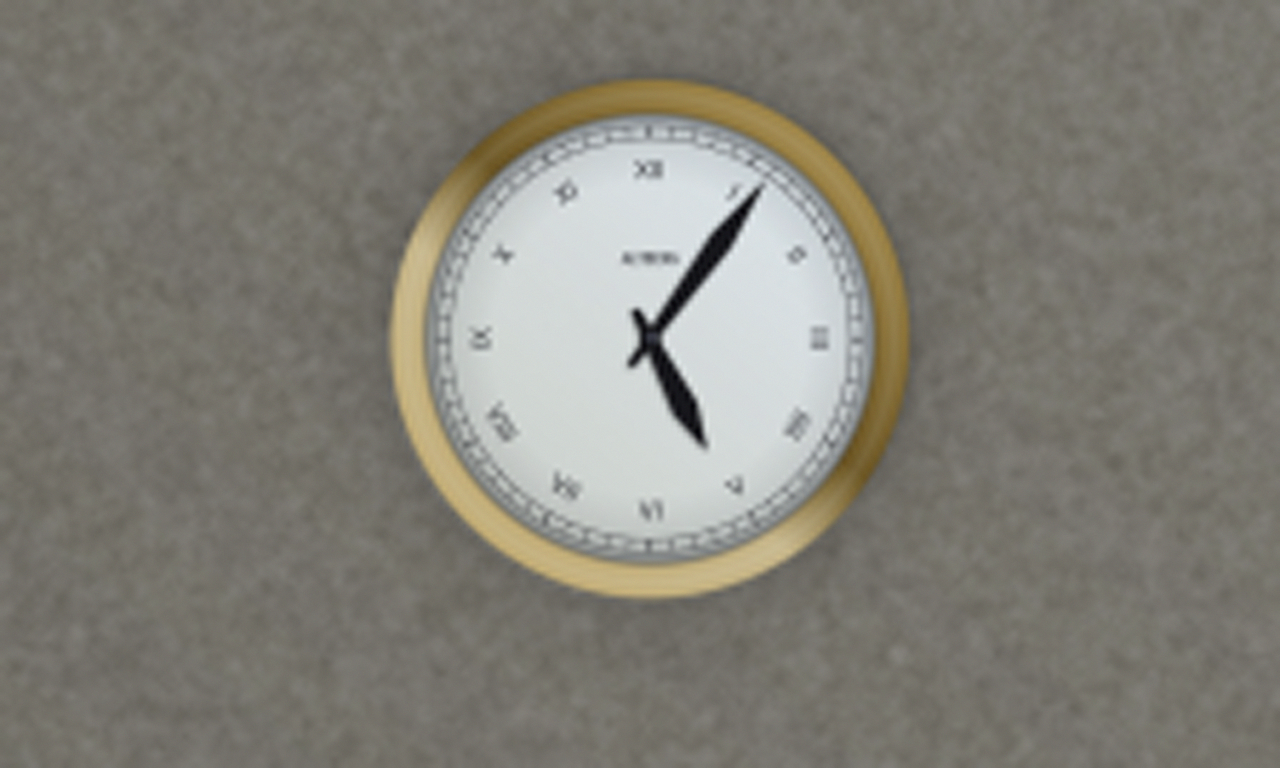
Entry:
**5:06**
